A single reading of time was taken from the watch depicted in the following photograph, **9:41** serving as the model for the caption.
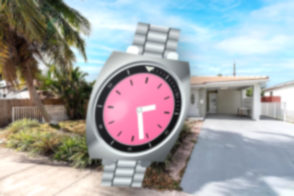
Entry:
**2:27**
